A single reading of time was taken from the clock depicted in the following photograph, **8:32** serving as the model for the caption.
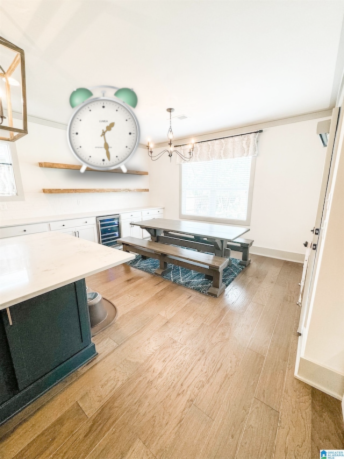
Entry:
**1:28**
